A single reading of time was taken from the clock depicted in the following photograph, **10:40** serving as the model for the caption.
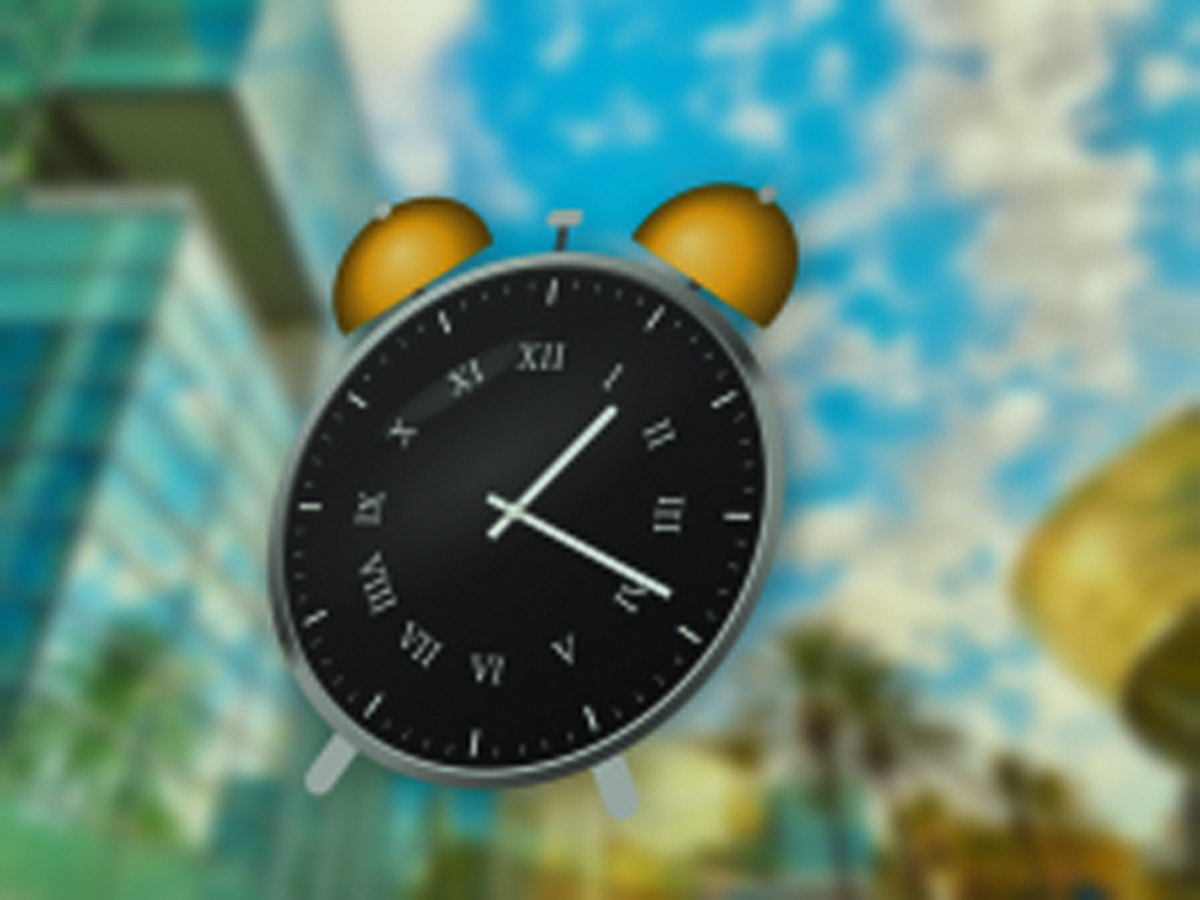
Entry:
**1:19**
